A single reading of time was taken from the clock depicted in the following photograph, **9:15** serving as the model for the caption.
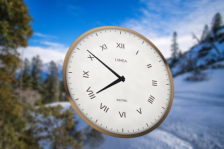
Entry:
**7:51**
